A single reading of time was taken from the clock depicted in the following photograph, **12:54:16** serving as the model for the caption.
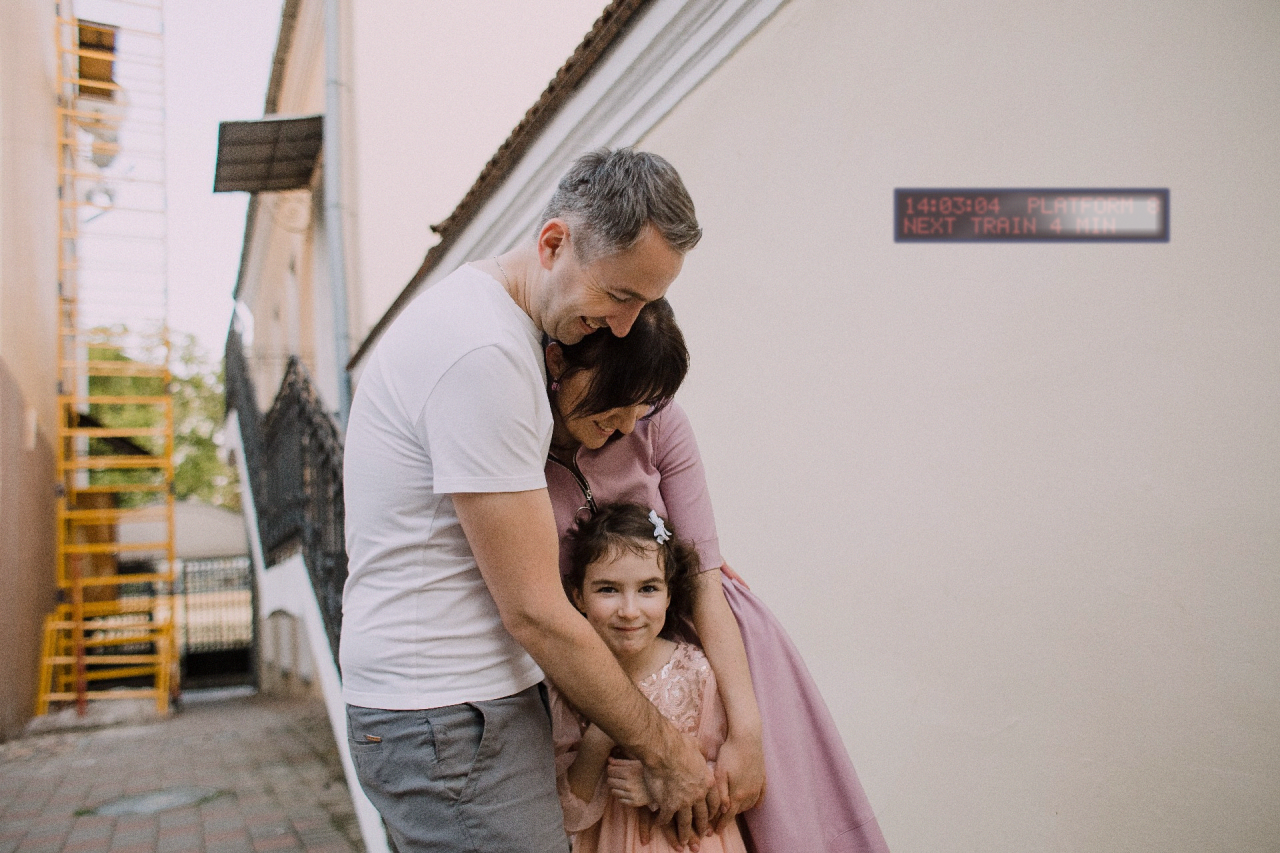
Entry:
**14:03:04**
